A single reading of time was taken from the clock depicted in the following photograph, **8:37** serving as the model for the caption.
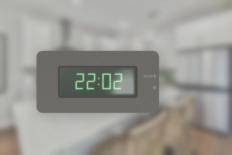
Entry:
**22:02**
